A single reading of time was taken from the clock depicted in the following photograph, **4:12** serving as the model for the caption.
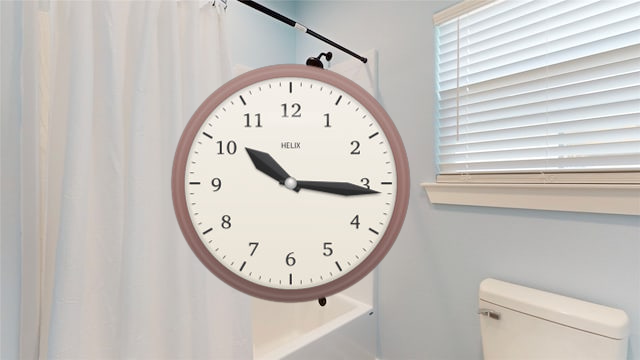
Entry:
**10:16**
